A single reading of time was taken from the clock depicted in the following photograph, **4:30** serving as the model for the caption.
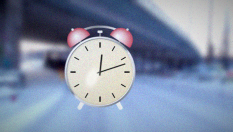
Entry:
**12:12**
